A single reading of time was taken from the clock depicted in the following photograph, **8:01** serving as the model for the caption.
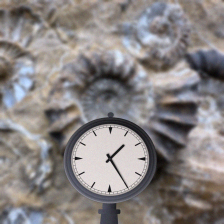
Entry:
**1:25**
